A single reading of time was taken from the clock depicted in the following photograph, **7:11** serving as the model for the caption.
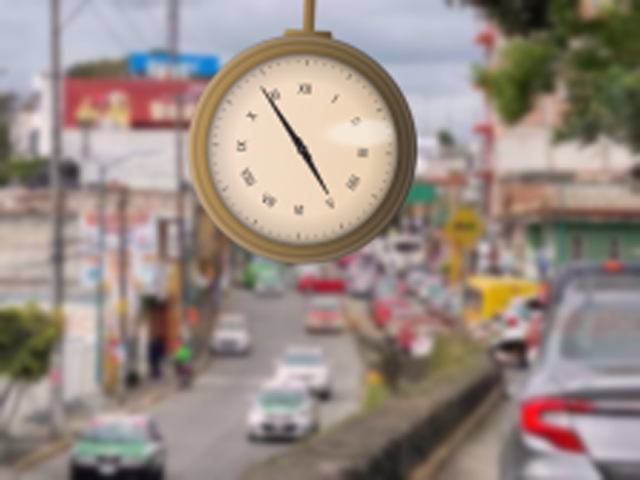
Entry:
**4:54**
